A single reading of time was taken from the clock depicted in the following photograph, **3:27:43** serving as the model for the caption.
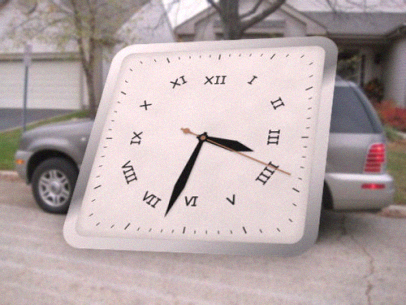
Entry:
**3:32:19**
